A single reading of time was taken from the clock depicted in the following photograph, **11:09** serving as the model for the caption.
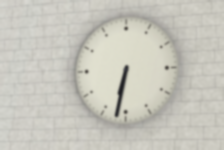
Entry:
**6:32**
